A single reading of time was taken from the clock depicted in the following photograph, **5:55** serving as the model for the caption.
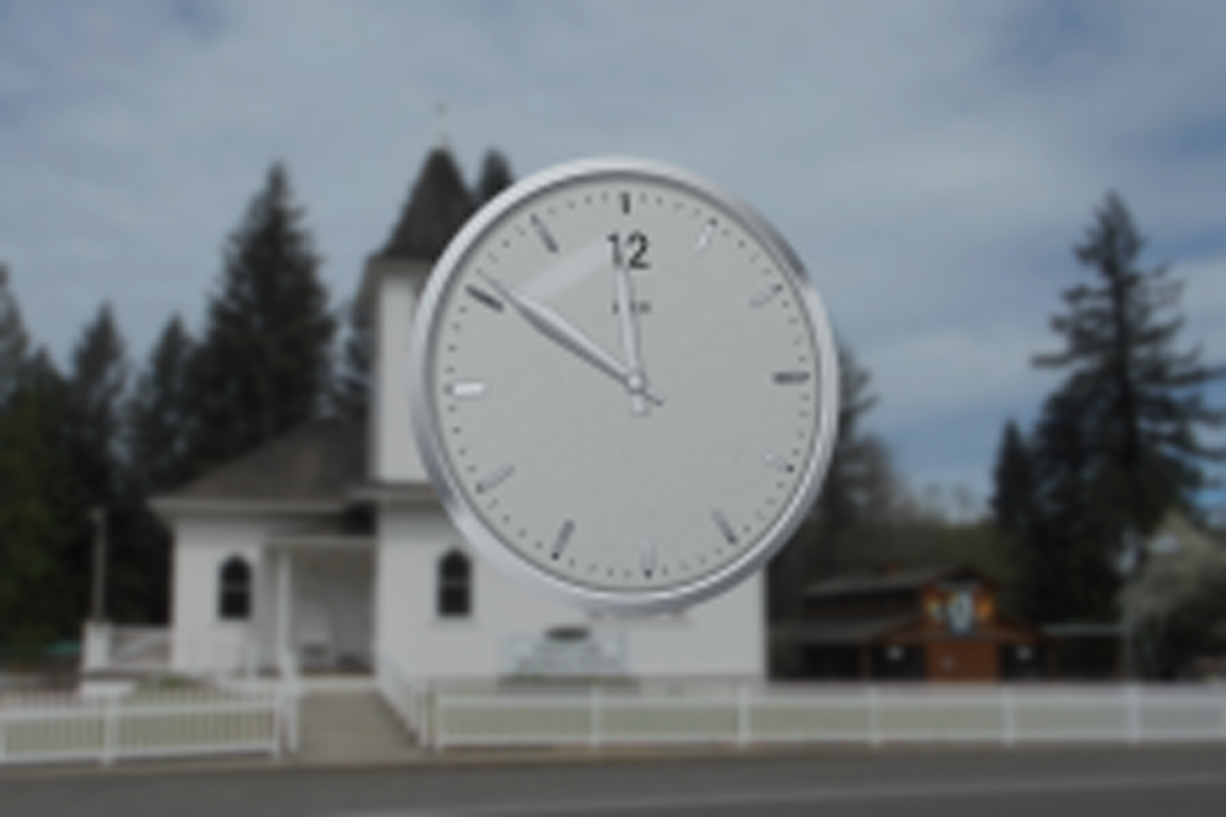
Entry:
**11:51**
